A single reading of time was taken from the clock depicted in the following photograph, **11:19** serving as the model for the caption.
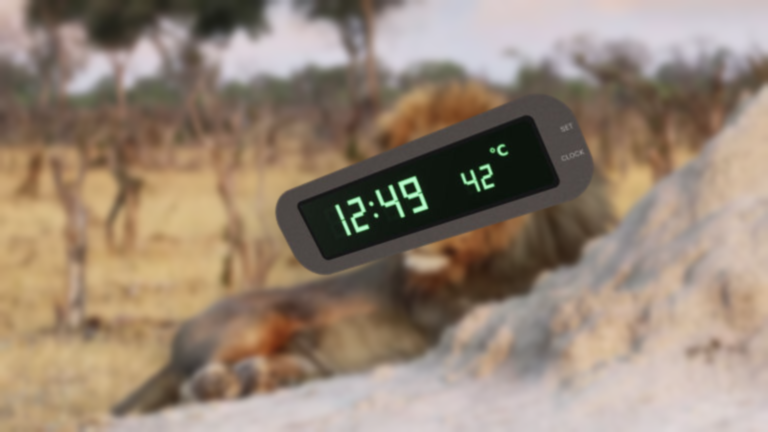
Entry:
**12:49**
